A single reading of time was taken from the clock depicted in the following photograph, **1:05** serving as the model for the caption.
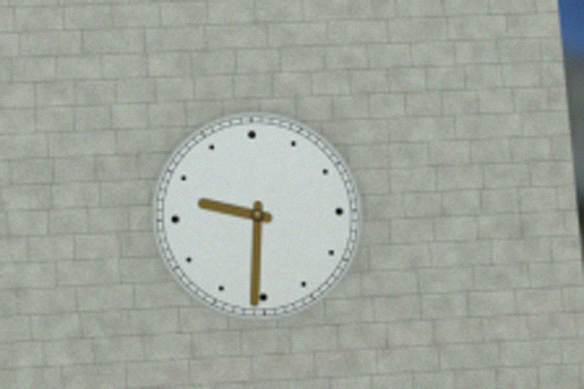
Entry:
**9:31**
